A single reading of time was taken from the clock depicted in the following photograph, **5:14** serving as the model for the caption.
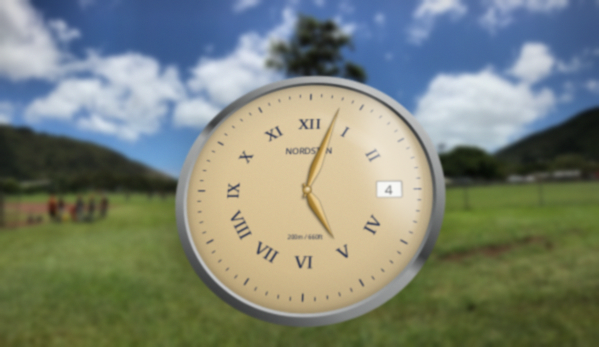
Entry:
**5:03**
